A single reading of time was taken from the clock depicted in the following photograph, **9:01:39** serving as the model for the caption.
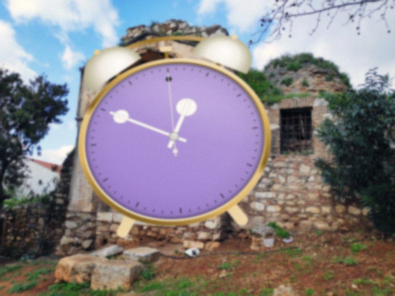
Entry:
**12:50:00**
